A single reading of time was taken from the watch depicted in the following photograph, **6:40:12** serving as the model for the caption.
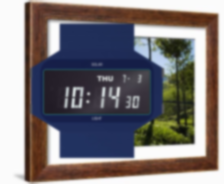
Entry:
**10:14:30**
